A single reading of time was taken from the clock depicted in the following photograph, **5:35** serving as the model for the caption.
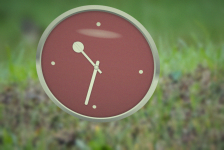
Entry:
**10:32**
